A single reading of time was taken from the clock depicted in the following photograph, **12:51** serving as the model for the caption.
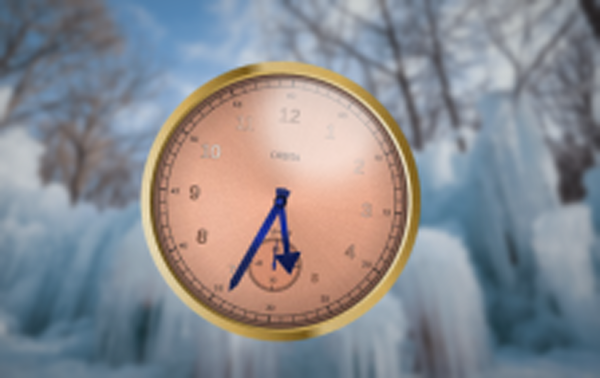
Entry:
**5:34**
